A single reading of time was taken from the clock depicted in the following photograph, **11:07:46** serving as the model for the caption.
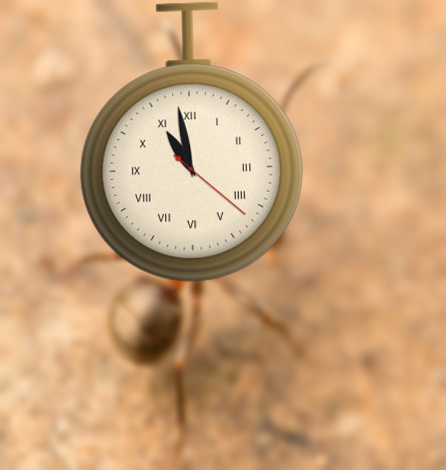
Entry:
**10:58:22**
